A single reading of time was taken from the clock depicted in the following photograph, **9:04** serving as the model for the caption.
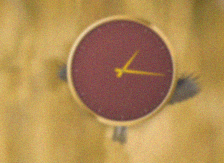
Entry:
**1:16**
